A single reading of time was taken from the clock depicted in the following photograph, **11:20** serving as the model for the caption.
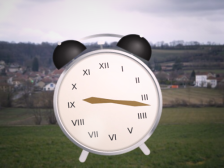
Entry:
**9:17**
